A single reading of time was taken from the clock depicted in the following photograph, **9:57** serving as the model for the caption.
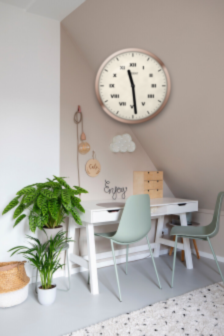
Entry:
**11:29**
